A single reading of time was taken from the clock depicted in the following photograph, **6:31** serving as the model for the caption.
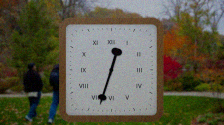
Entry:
**12:33**
